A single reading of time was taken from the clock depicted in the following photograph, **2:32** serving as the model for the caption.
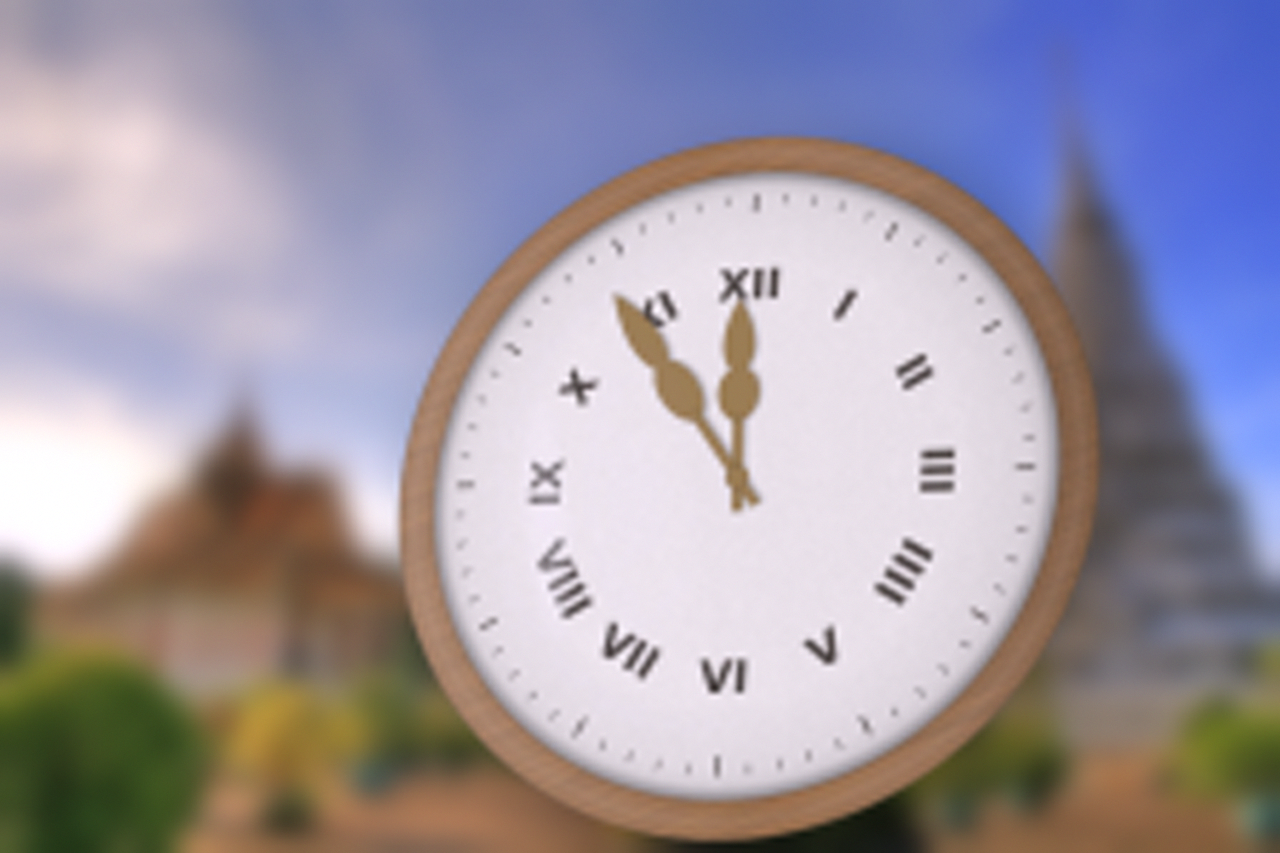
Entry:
**11:54**
